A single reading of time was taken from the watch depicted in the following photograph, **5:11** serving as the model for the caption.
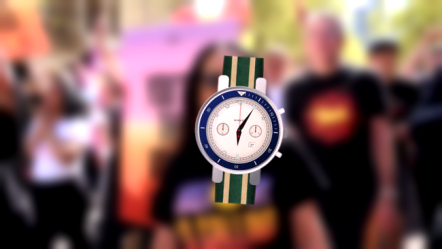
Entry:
**6:05**
